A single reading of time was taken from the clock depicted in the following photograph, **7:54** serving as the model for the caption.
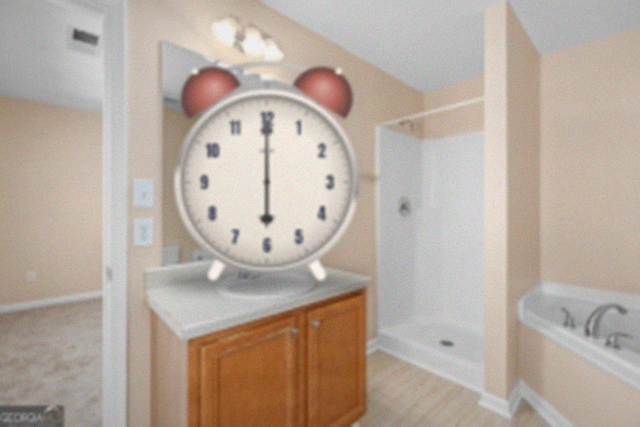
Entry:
**6:00**
